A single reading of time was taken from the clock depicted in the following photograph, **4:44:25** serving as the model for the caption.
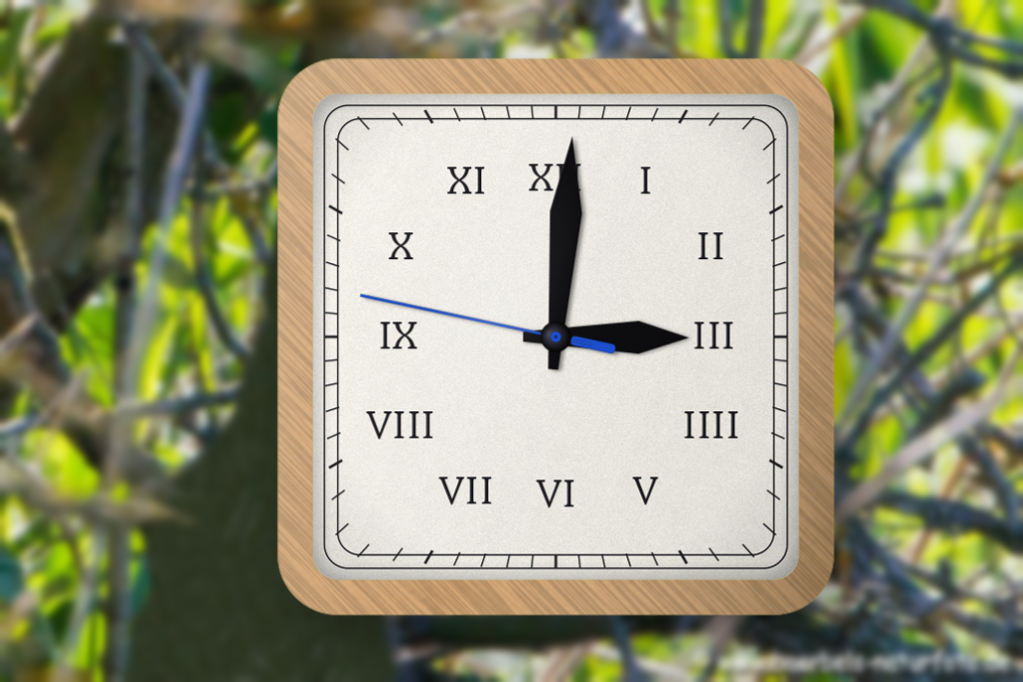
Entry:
**3:00:47**
